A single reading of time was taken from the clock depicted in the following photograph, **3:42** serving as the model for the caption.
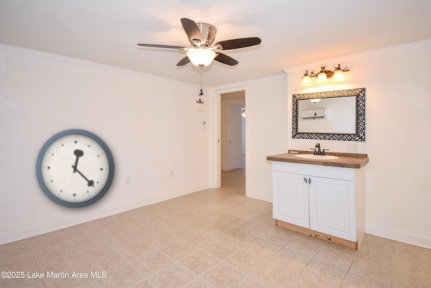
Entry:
**12:22**
